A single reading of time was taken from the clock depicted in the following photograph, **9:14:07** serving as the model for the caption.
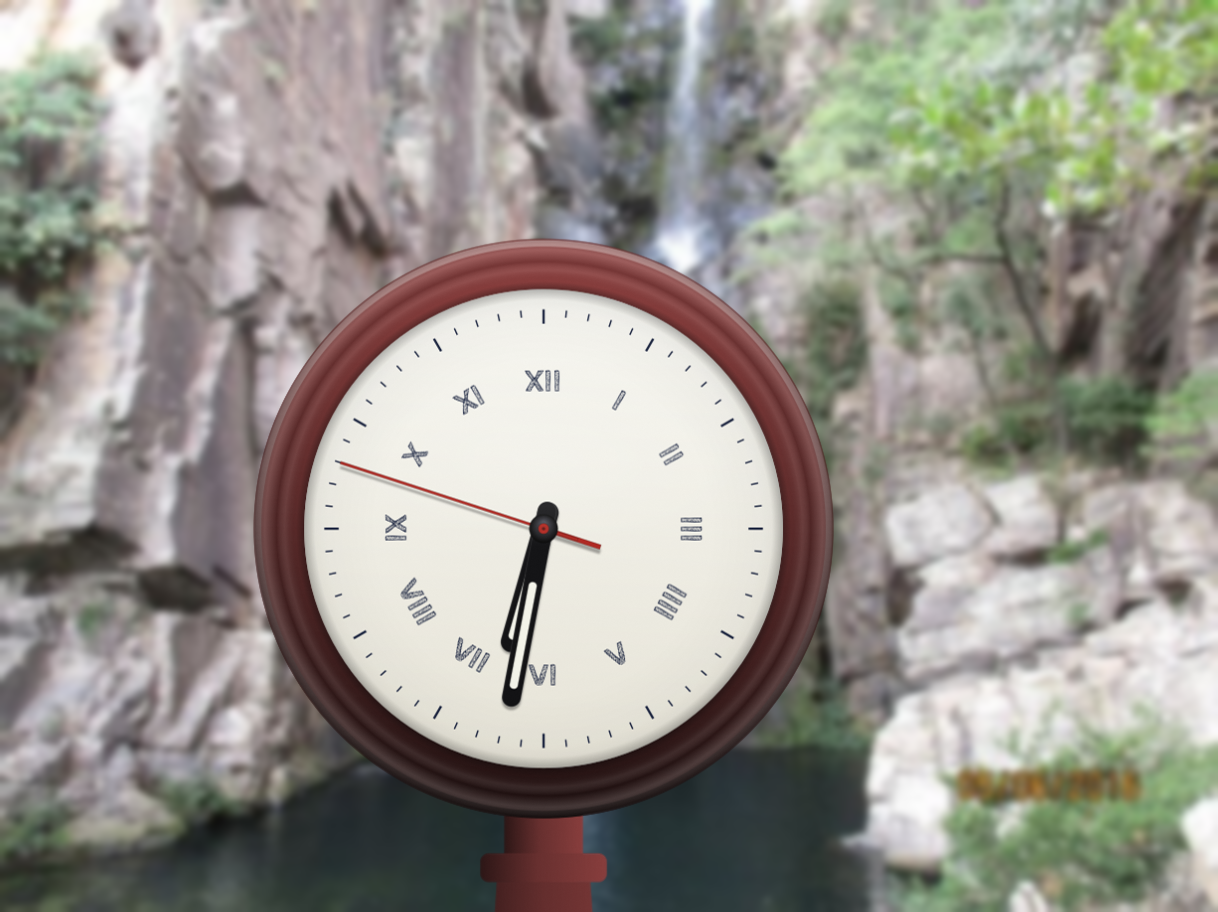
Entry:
**6:31:48**
